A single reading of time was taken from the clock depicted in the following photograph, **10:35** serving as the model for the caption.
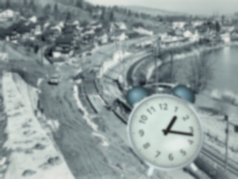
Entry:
**1:17**
